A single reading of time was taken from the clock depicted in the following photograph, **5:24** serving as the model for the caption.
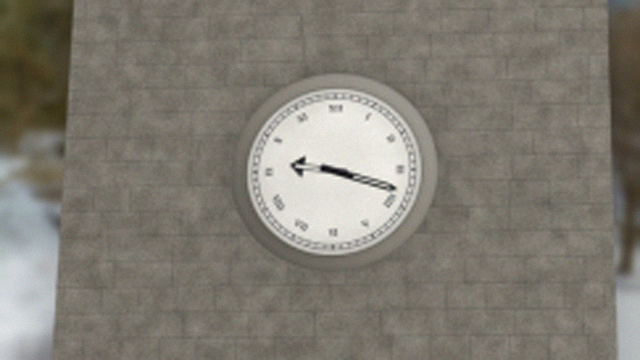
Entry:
**9:18**
